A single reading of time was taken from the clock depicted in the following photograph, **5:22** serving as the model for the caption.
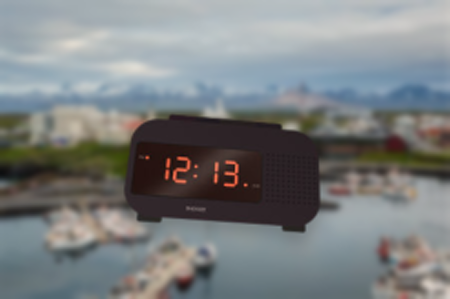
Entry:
**12:13**
